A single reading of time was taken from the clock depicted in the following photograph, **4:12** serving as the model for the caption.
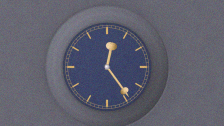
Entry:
**12:24**
